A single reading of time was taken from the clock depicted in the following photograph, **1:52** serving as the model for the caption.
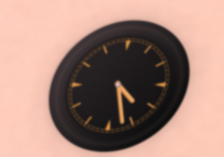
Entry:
**4:27**
